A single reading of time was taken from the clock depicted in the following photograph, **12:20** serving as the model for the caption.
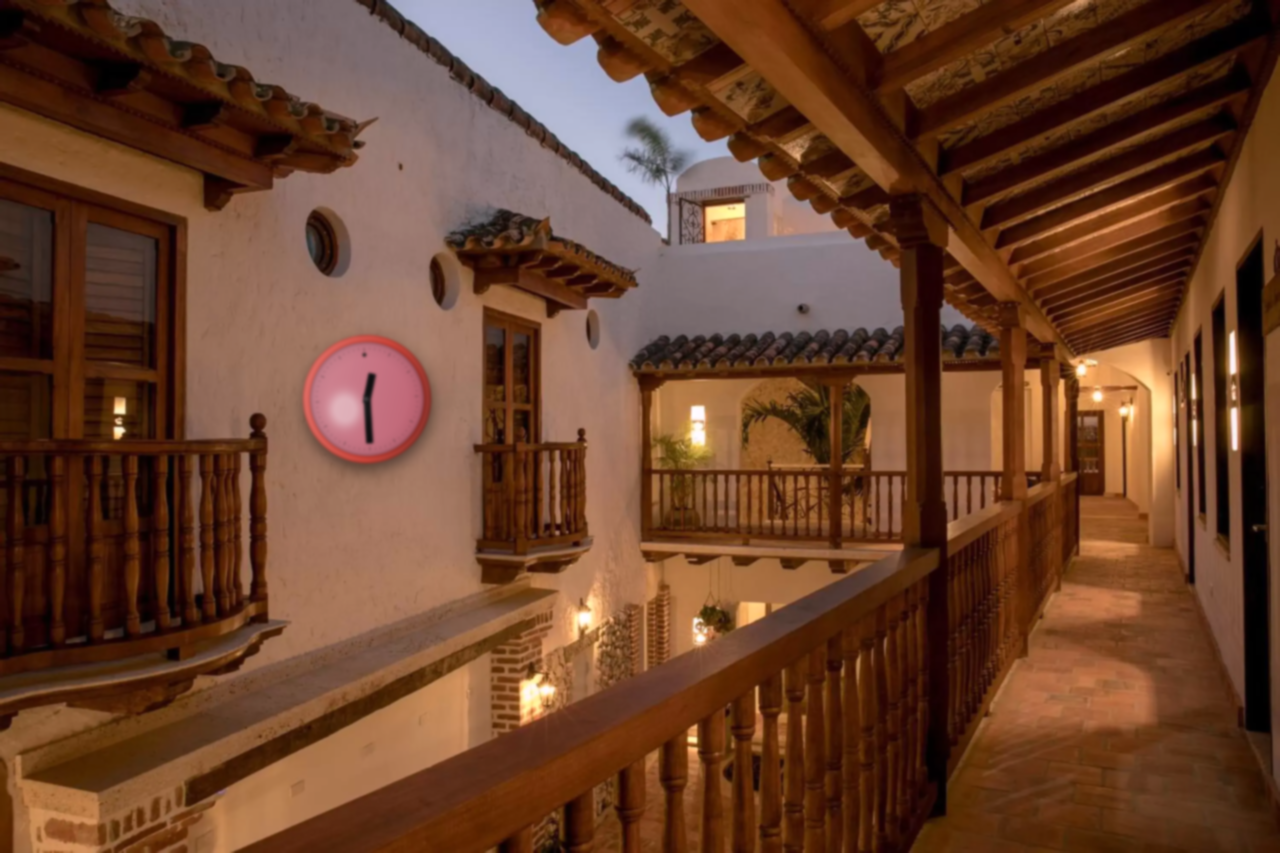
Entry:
**12:30**
